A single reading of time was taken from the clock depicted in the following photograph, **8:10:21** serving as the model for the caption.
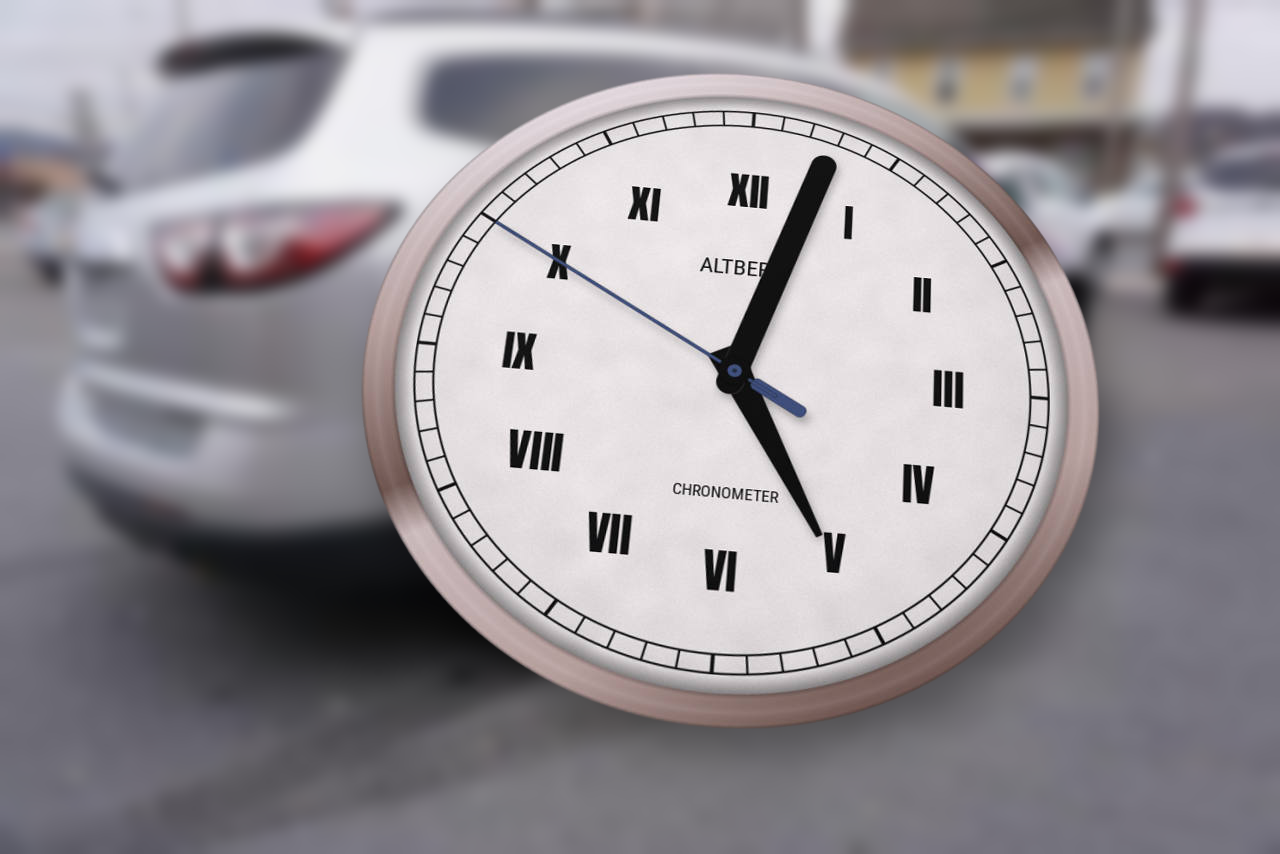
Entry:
**5:02:50**
